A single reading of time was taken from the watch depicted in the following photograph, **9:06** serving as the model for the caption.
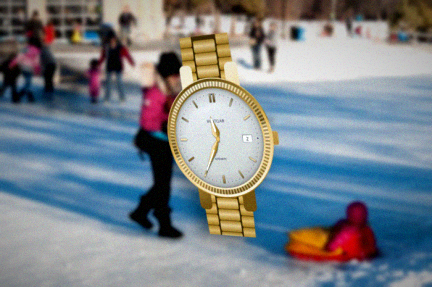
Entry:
**11:35**
